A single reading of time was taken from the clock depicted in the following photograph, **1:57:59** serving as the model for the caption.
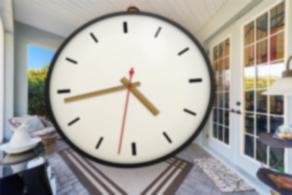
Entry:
**4:43:32**
